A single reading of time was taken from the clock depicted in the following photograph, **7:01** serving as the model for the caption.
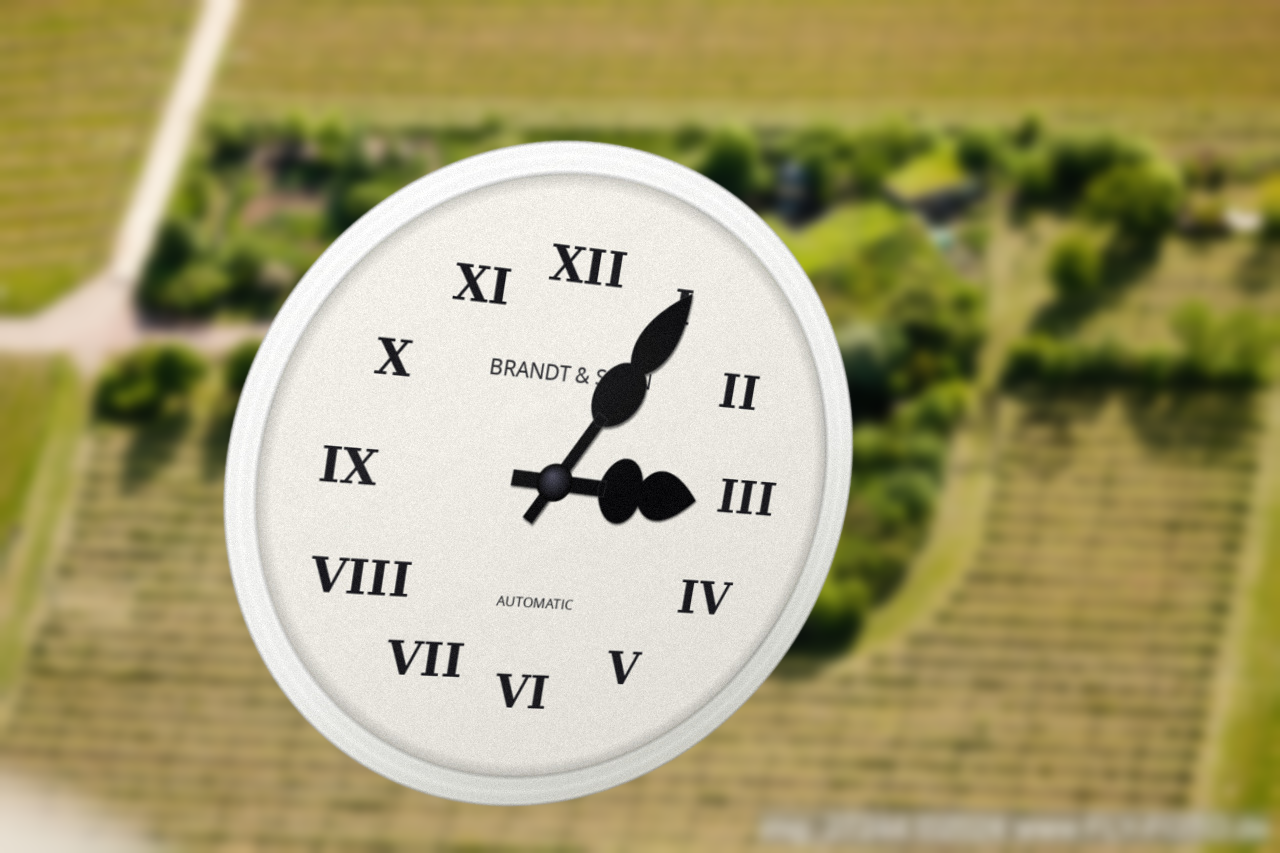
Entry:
**3:05**
